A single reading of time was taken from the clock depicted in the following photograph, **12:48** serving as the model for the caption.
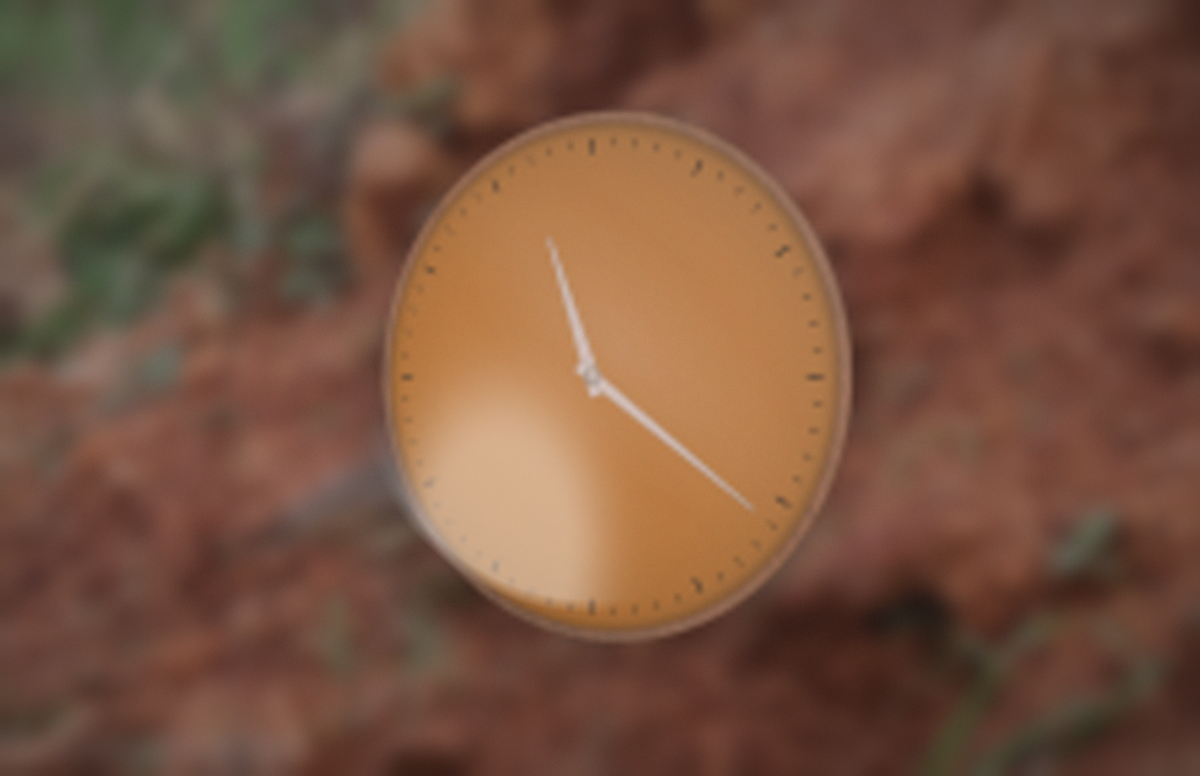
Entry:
**11:21**
